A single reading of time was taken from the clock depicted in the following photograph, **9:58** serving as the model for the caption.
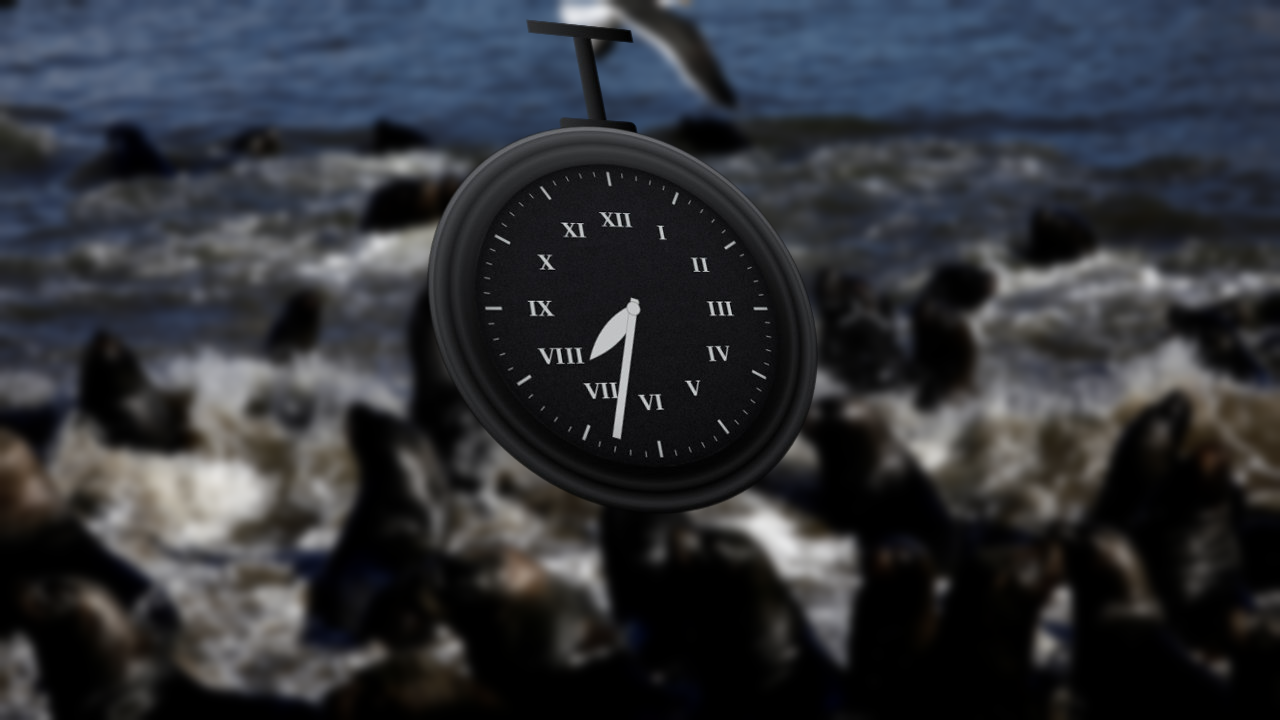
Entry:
**7:33**
